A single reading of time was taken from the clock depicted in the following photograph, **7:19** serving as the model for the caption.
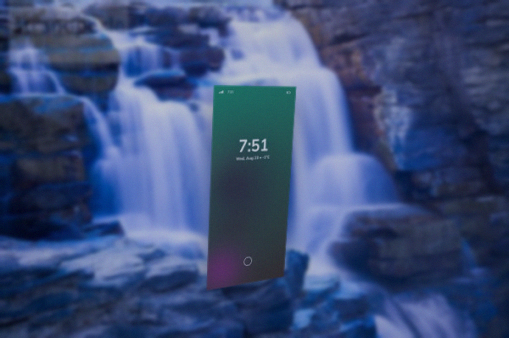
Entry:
**7:51**
